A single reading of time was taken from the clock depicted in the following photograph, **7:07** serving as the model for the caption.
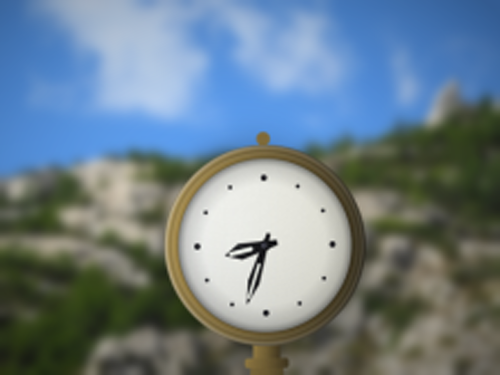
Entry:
**8:33**
